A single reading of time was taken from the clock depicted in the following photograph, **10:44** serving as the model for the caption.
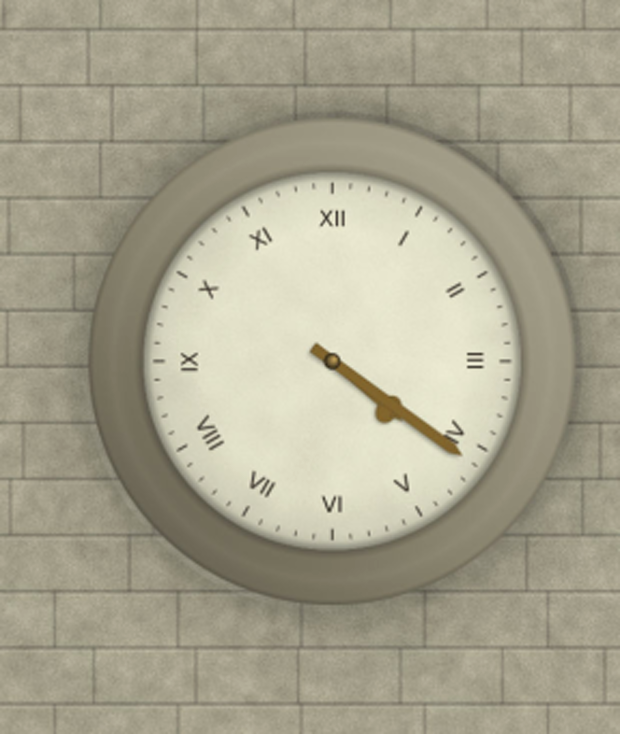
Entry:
**4:21**
